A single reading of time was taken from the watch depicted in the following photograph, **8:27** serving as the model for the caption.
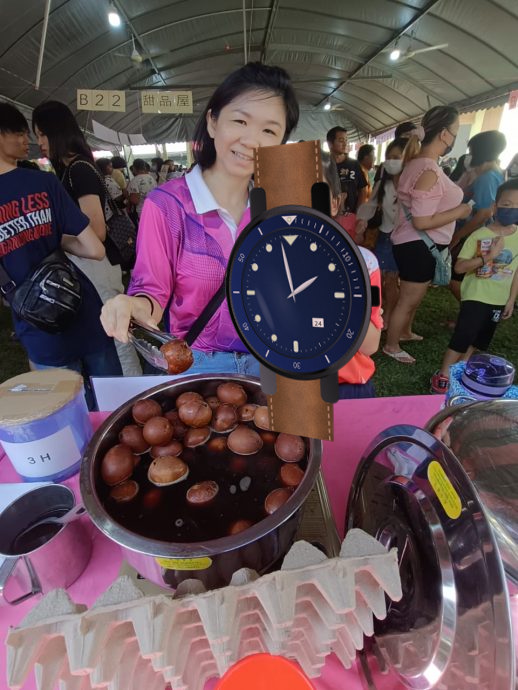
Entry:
**1:58**
